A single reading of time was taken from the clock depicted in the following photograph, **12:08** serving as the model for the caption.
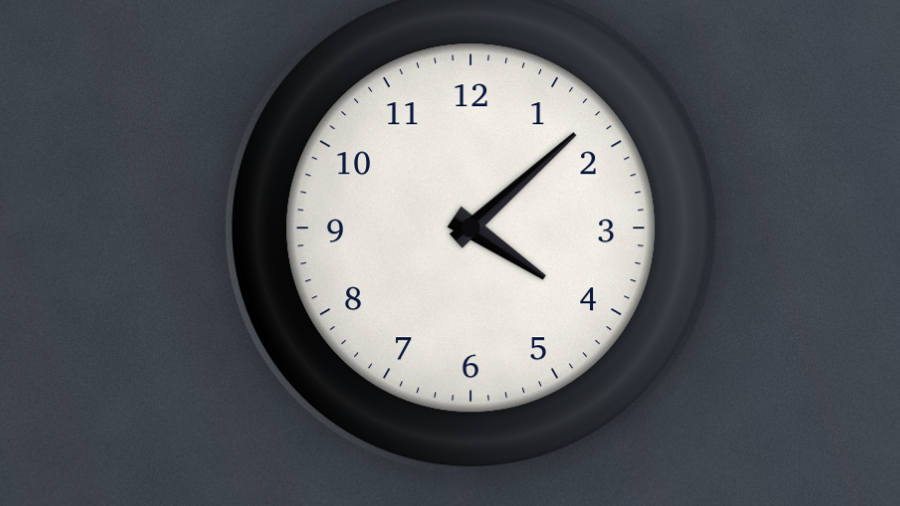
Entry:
**4:08**
